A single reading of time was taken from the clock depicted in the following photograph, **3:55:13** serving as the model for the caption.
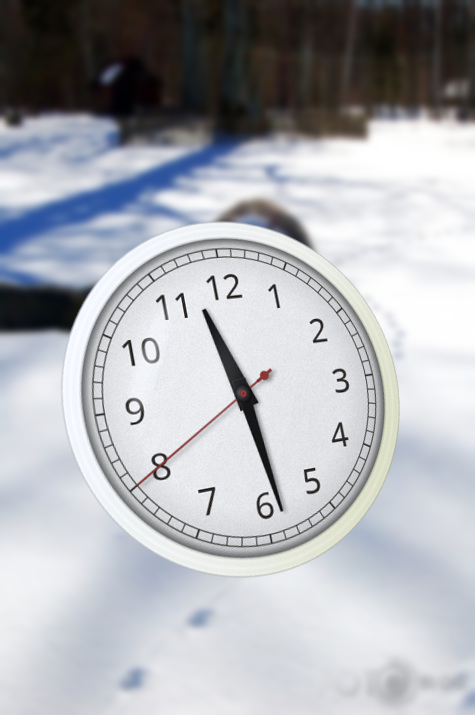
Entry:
**11:28:40**
